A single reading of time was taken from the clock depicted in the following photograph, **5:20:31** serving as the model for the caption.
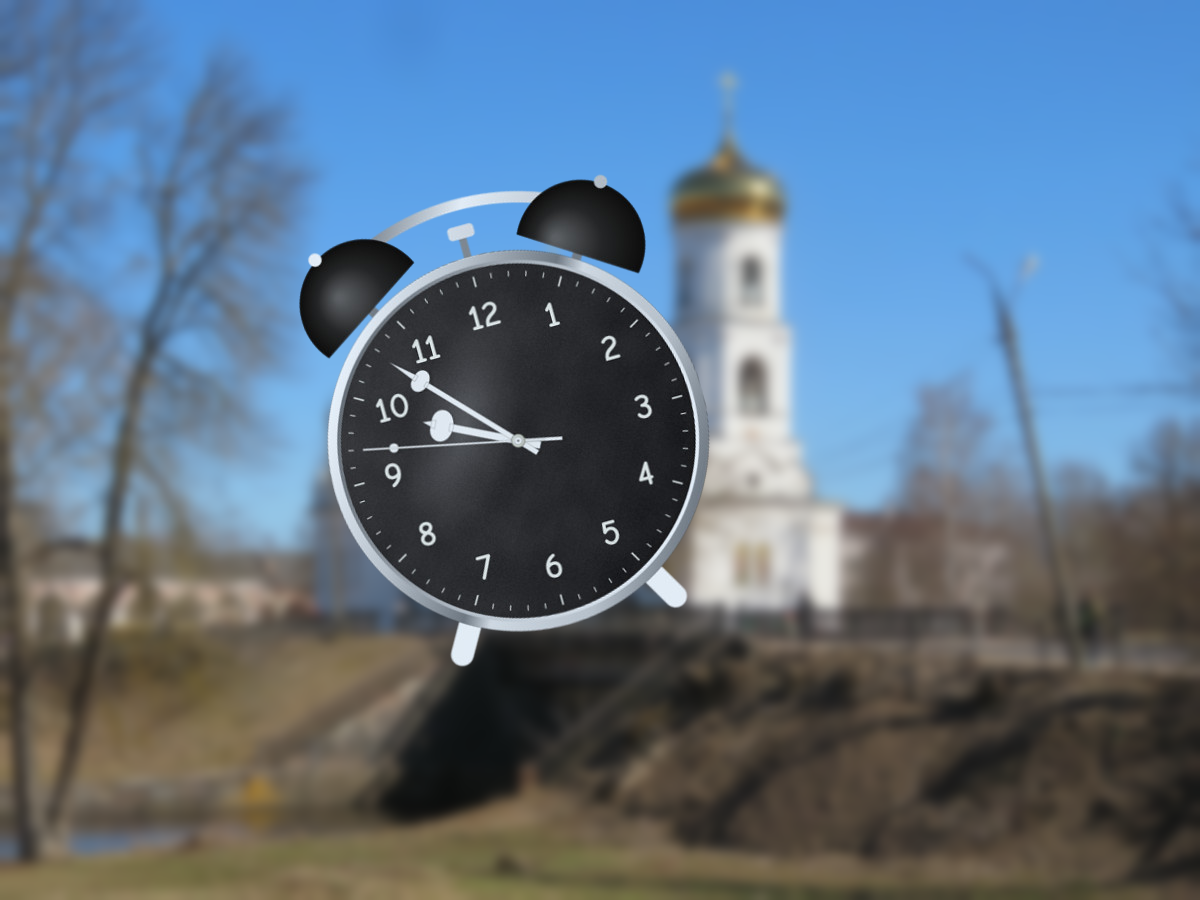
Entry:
**9:52:47**
